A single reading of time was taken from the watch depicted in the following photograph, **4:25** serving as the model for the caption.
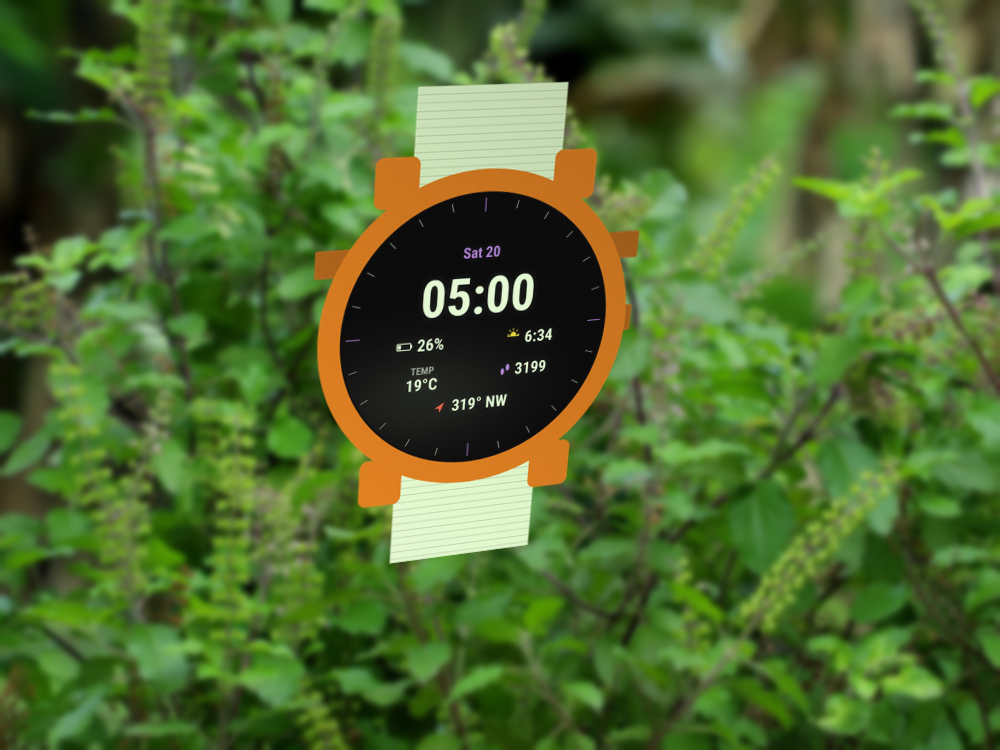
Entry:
**5:00**
